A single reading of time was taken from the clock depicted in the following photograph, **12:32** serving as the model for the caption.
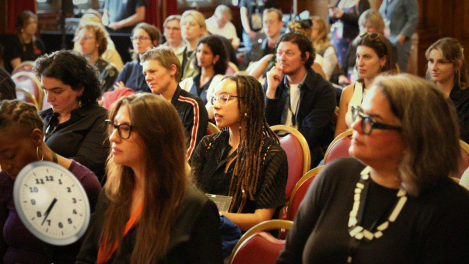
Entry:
**7:37**
